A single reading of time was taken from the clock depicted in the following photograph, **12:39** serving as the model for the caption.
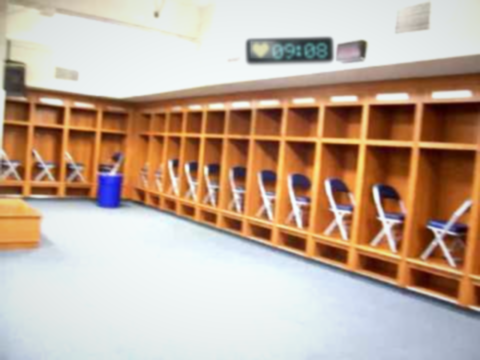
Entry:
**9:08**
